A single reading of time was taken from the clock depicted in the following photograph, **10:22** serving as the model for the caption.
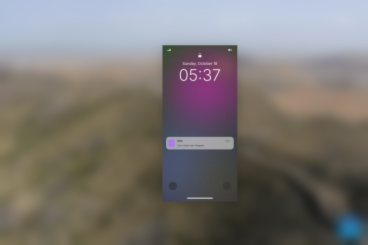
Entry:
**5:37**
